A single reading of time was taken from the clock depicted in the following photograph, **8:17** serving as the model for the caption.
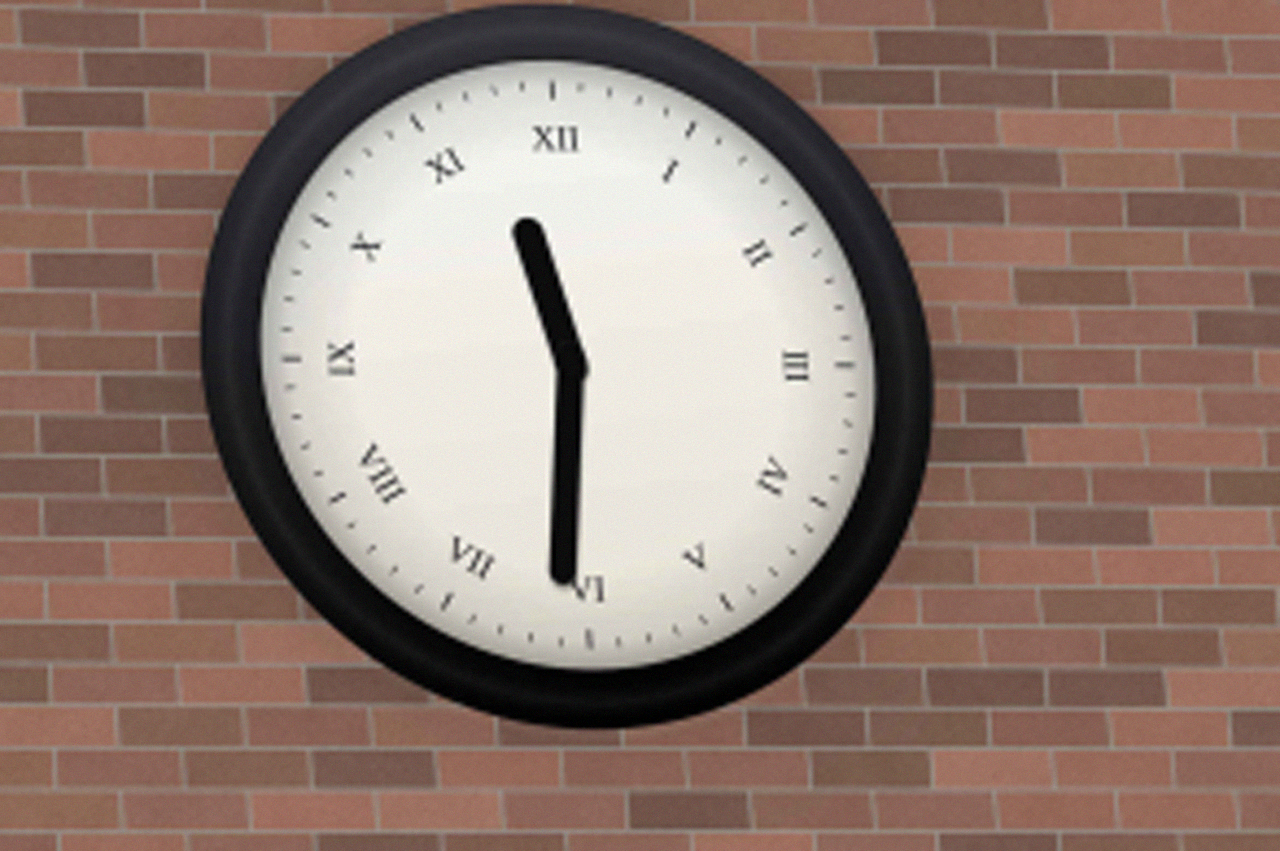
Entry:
**11:31**
